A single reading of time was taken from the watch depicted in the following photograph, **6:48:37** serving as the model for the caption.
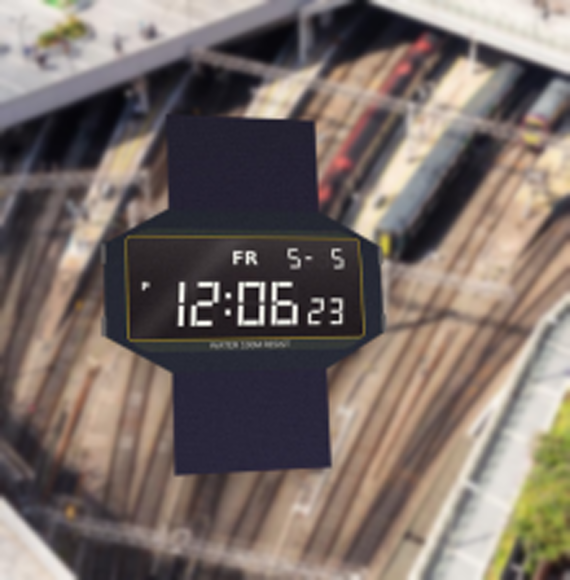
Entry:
**12:06:23**
